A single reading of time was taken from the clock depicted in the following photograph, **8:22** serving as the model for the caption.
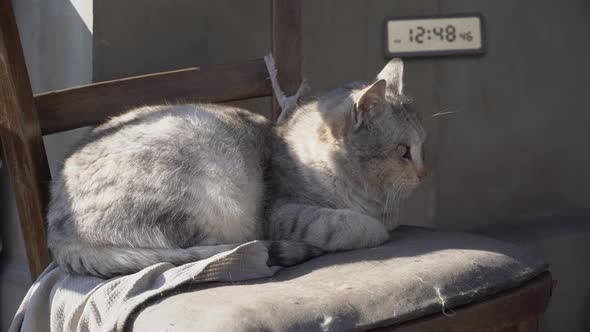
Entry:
**12:48**
